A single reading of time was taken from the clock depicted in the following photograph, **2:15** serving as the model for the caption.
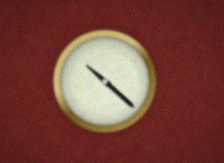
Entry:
**10:22**
